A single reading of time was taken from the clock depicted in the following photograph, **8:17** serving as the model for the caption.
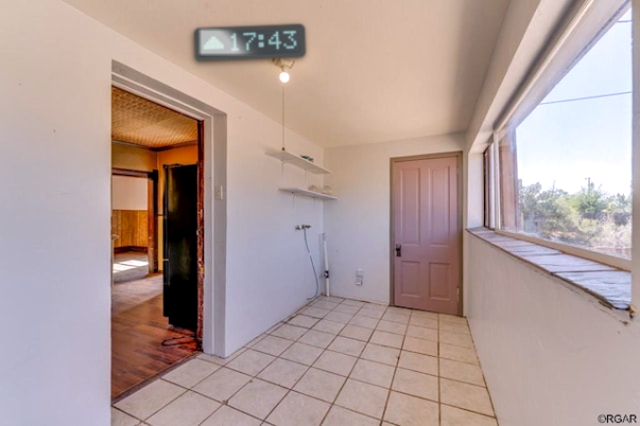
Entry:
**17:43**
